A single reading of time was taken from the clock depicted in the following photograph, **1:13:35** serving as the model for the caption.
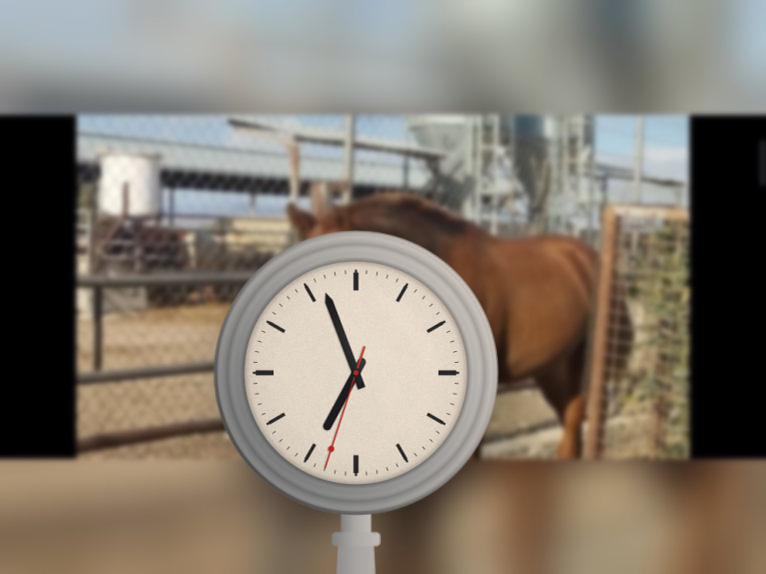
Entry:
**6:56:33**
